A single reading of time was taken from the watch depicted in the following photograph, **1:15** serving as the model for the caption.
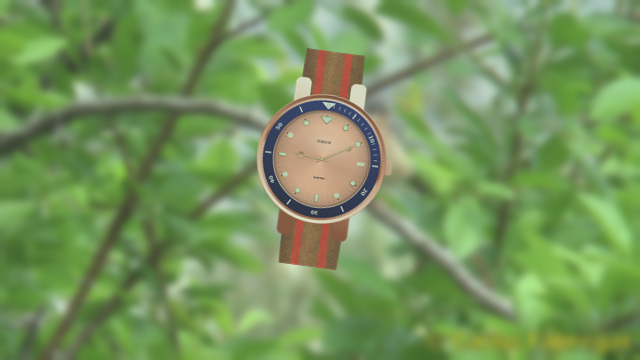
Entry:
**9:10**
